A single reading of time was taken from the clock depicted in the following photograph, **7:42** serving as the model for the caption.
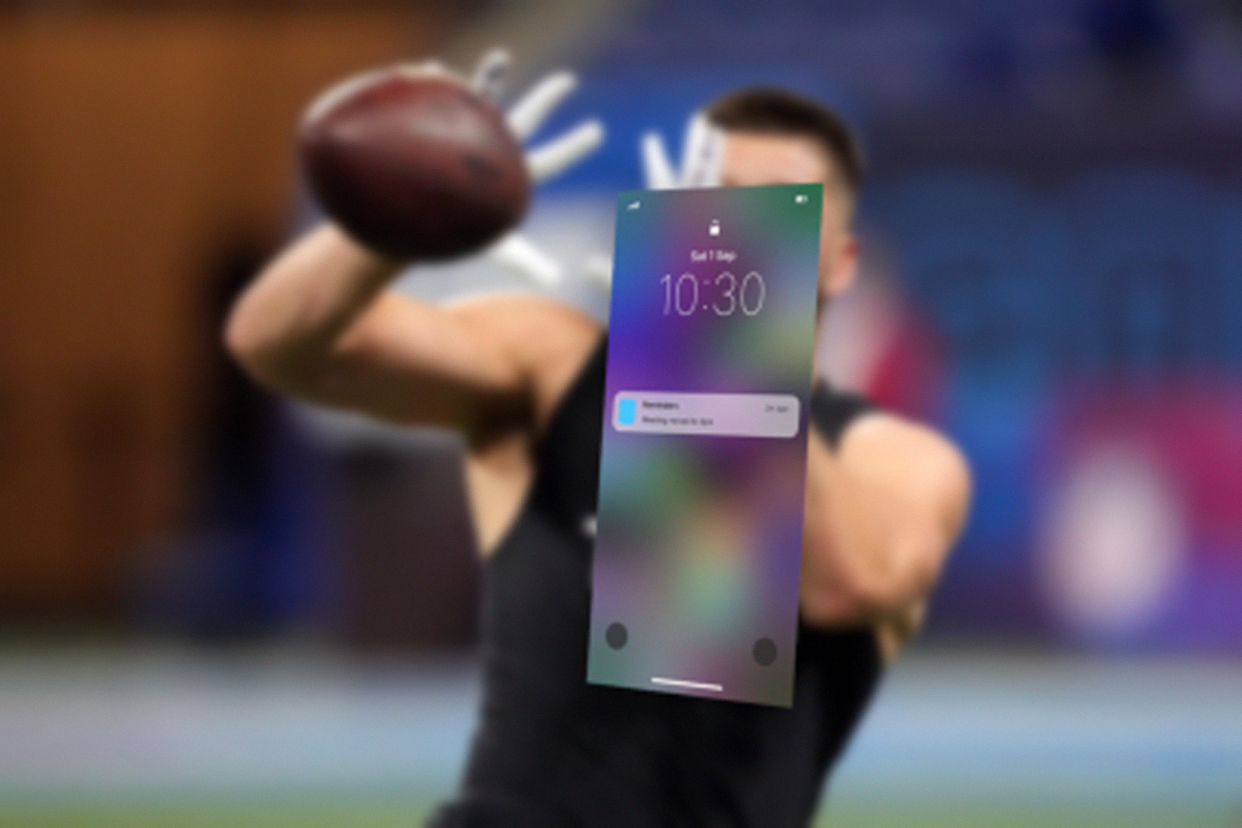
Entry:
**10:30**
